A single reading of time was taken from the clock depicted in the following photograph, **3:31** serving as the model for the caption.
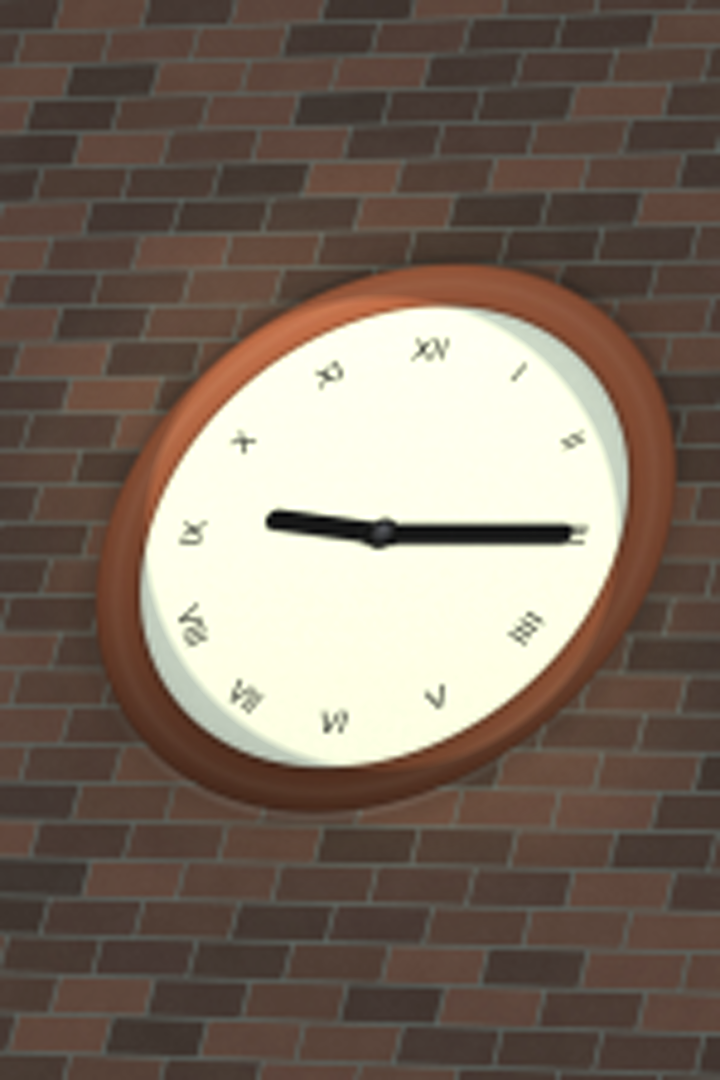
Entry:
**9:15**
